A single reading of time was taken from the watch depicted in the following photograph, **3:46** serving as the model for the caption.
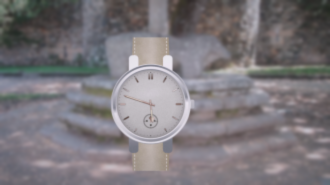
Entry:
**5:48**
